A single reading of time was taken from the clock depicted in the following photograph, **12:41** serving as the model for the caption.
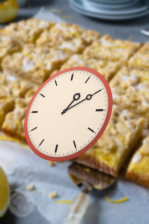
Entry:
**1:10**
